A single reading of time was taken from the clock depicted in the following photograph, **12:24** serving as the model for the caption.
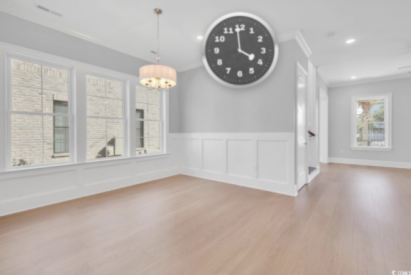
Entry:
**3:59**
